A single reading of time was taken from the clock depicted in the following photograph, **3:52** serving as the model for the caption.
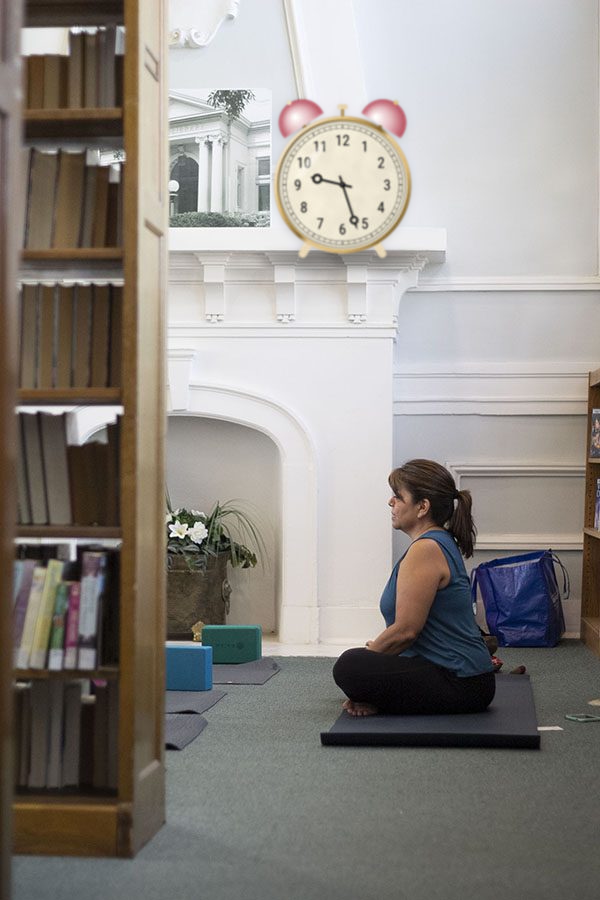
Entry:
**9:27**
